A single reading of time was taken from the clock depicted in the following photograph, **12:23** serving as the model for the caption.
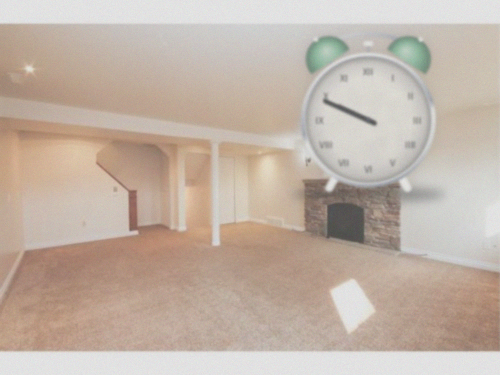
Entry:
**9:49**
